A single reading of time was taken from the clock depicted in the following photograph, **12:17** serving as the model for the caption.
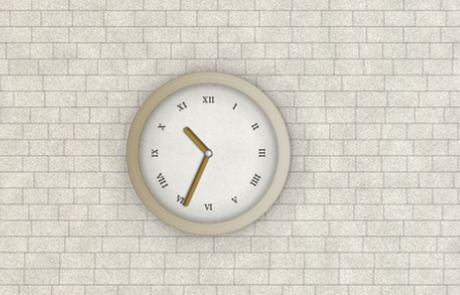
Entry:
**10:34**
